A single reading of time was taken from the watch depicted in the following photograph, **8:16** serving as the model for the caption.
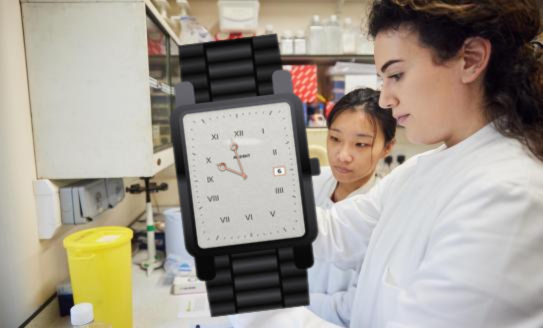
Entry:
**9:58**
